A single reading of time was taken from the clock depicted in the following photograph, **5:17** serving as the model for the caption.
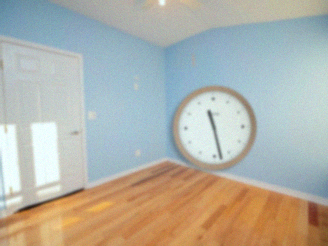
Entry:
**11:28**
